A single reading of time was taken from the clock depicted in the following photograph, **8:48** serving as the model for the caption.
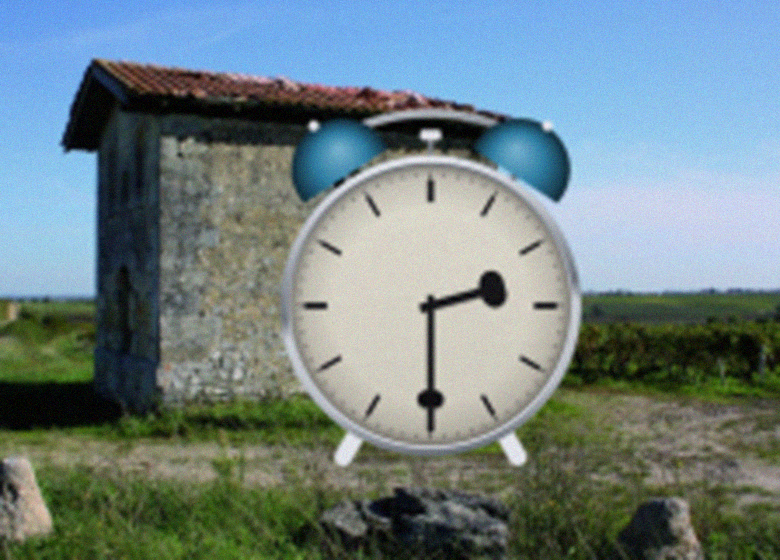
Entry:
**2:30**
